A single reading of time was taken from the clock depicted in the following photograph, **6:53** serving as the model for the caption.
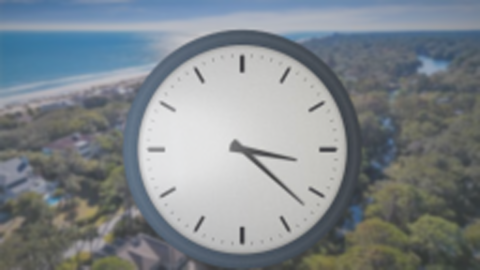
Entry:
**3:22**
